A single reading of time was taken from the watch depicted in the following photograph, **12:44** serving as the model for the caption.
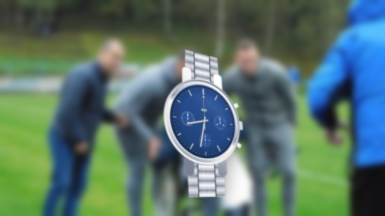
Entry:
**8:32**
